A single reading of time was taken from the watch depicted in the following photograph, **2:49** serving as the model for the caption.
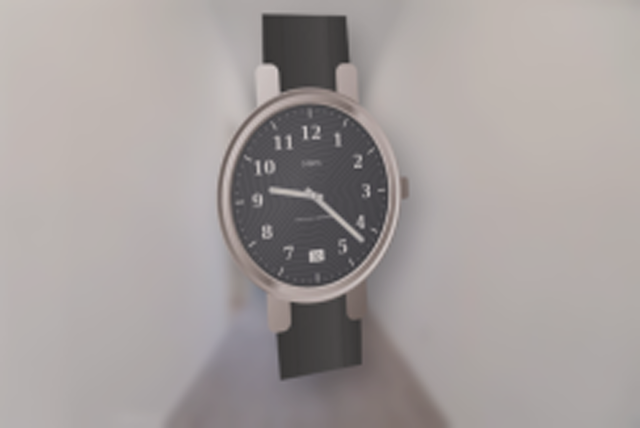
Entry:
**9:22**
